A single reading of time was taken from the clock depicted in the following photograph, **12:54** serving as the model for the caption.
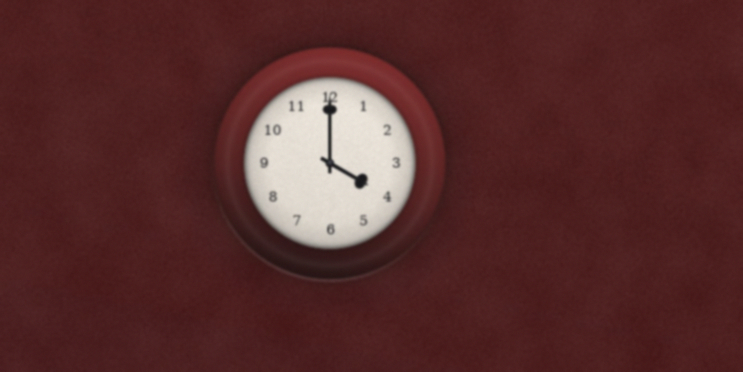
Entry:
**4:00**
